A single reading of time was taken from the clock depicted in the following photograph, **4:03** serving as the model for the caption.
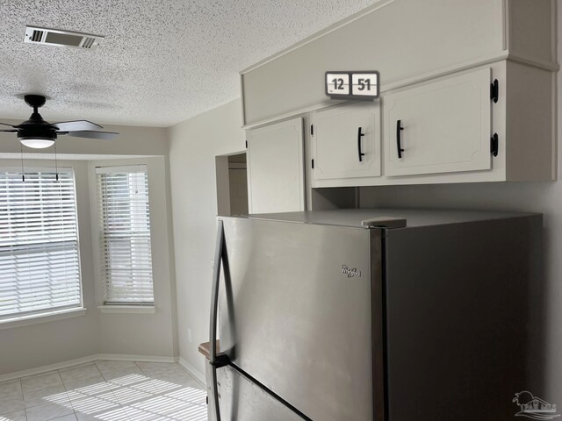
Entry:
**12:51**
